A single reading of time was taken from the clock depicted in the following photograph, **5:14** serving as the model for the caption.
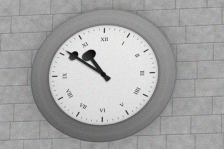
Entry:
**10:51**
